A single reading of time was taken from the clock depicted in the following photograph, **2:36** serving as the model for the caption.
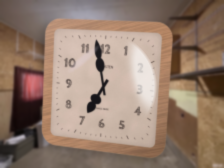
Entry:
**6:58**
